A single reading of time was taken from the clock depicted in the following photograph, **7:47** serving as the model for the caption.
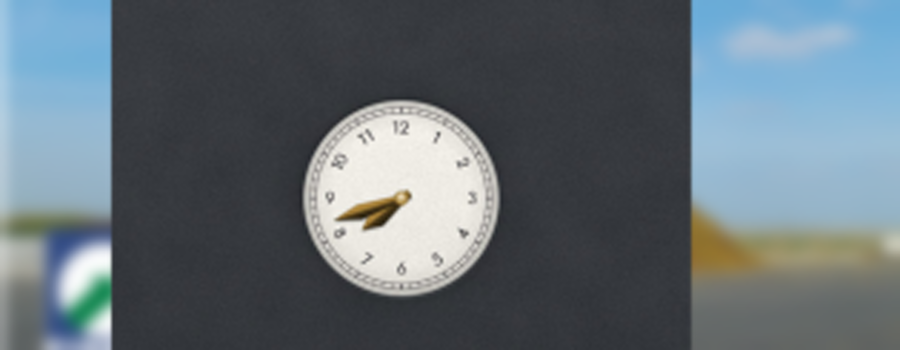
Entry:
**7:42**
